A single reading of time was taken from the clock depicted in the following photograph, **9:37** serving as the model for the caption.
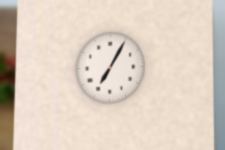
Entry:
**7:05**
